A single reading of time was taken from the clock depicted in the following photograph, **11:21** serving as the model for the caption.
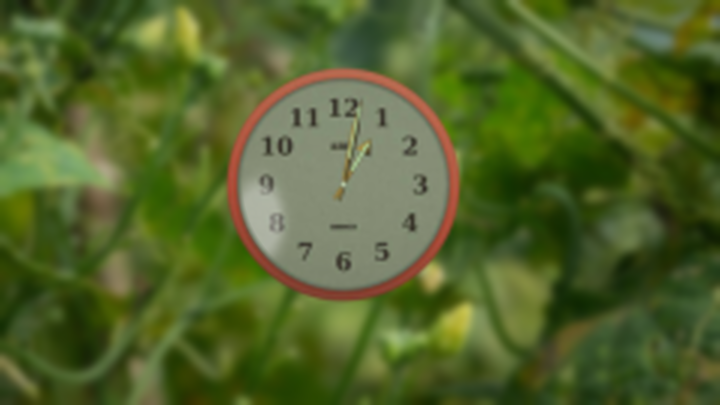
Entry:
**1:02**
